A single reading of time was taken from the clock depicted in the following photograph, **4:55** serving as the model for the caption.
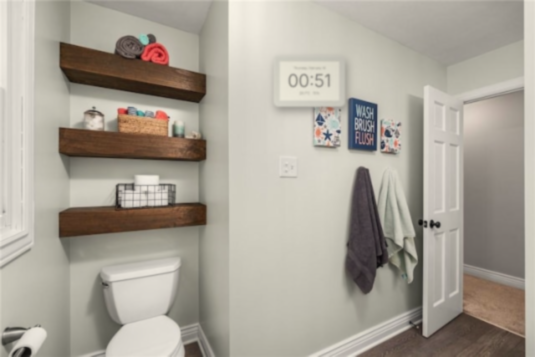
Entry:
**0:51**
